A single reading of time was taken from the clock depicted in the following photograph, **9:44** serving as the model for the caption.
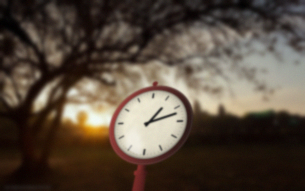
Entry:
**1:12**
